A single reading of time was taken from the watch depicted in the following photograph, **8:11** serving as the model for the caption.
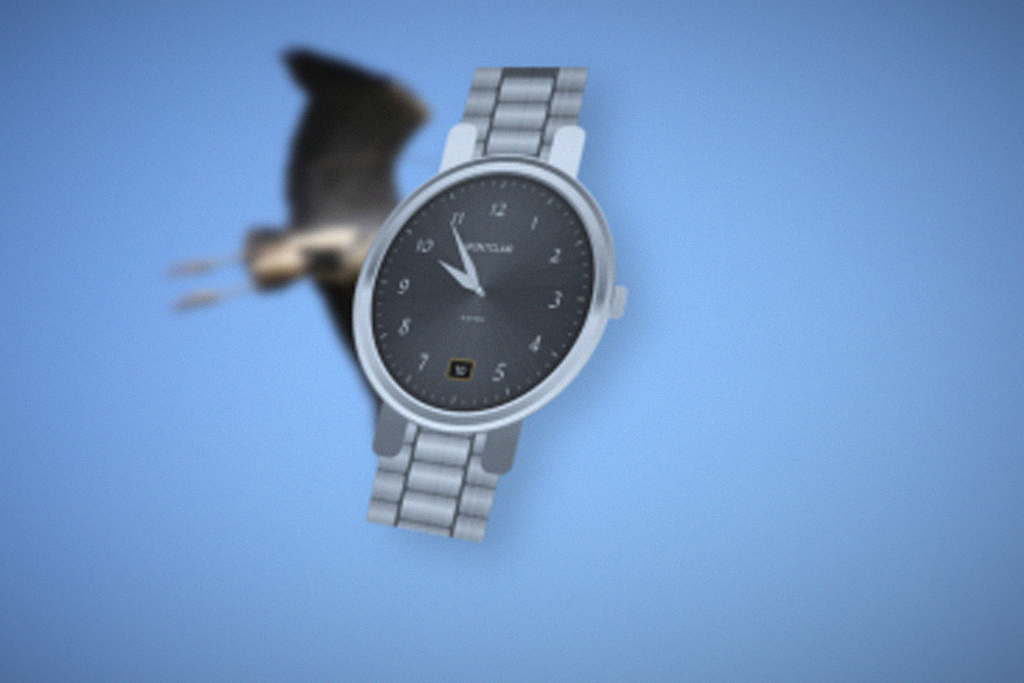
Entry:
**9:54**
